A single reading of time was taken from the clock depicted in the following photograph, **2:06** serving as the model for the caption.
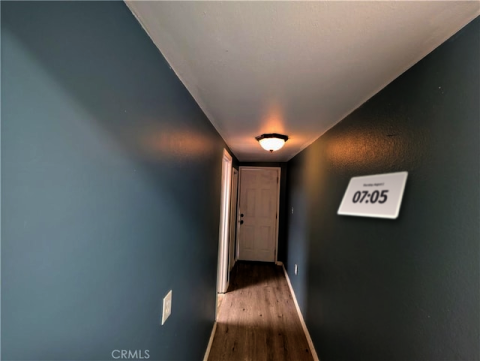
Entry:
**7:05**
